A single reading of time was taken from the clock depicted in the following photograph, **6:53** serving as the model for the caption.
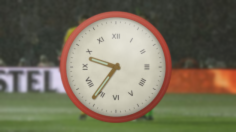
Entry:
**9:36**
